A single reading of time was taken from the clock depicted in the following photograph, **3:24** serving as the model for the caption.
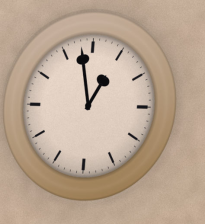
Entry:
**12:58**
